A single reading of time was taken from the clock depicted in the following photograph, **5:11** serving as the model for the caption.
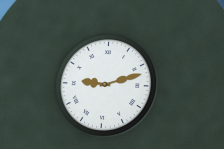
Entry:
**9:12**
